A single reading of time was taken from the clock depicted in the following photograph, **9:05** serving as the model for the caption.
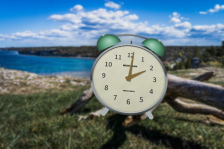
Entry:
**2:01**
